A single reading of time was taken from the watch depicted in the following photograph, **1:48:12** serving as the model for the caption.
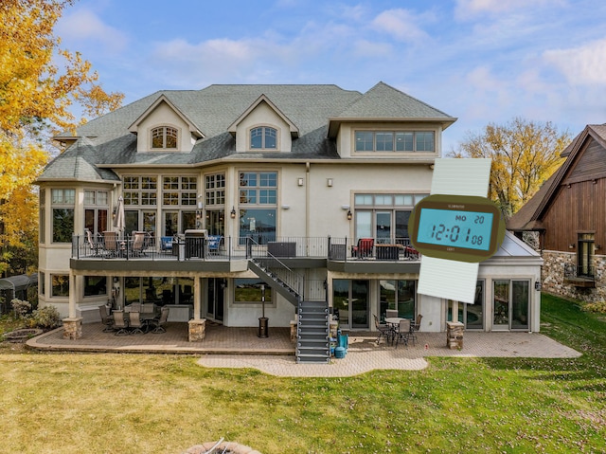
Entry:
**12:01:08**
